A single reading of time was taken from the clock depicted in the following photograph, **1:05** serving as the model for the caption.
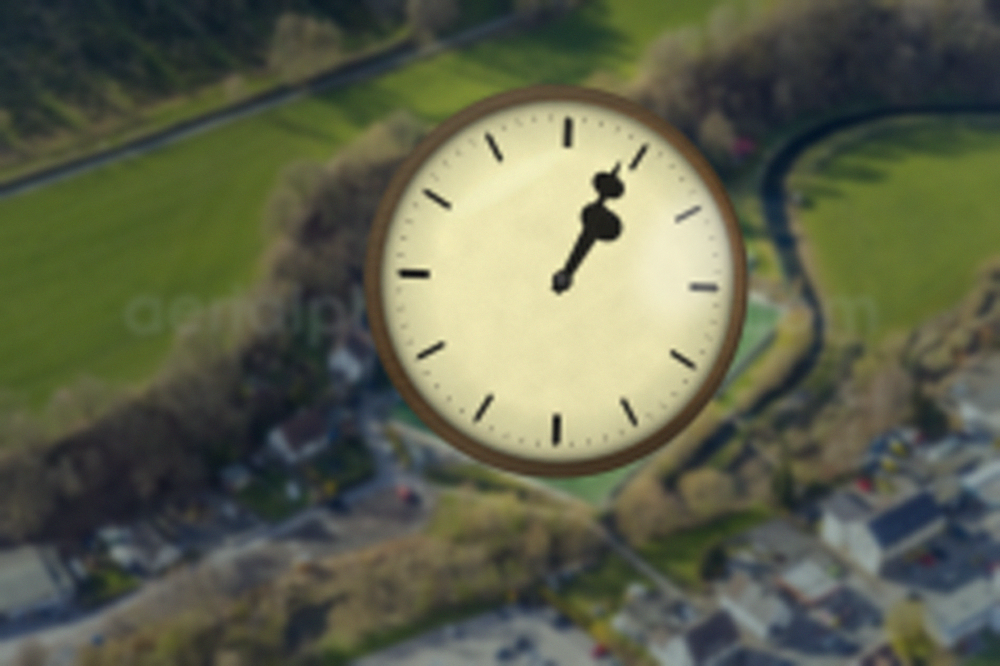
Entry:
**1:04**
